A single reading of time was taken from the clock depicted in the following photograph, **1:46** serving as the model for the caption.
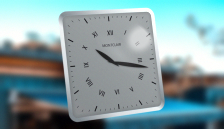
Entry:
**10:17**
